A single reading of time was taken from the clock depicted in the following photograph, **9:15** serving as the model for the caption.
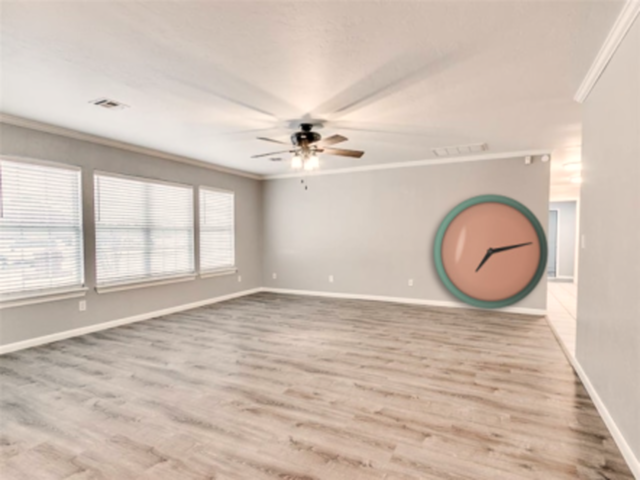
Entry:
**7:13**
